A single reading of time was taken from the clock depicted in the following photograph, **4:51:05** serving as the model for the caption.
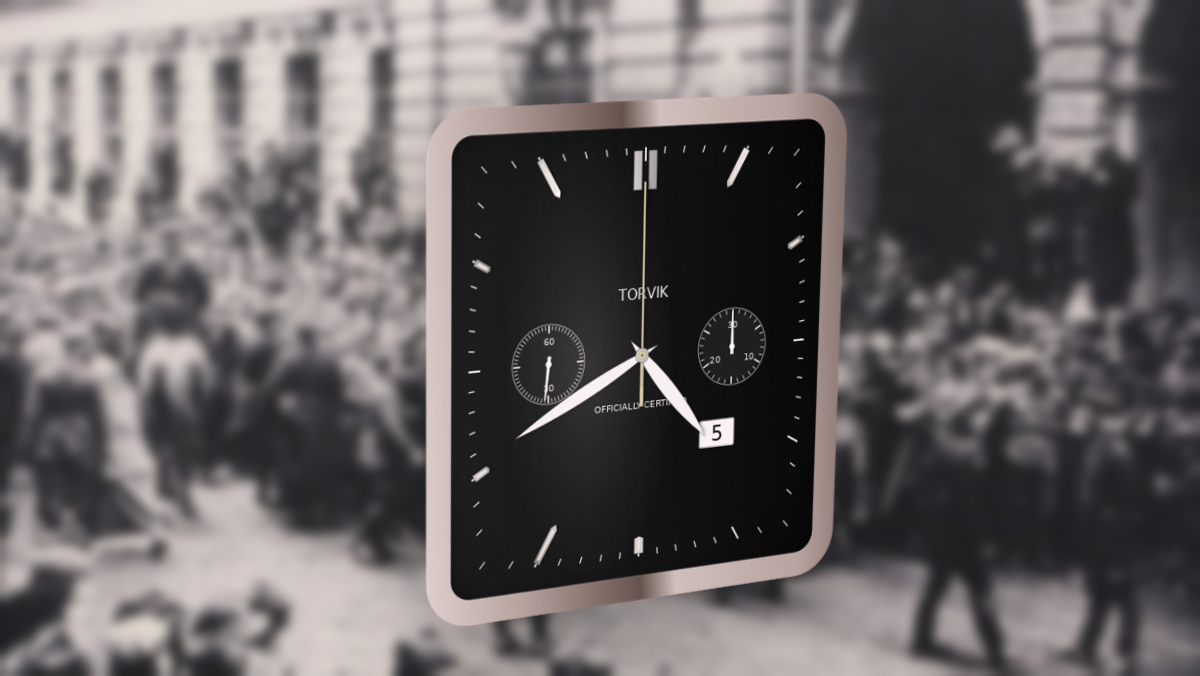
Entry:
**4:40:31**
